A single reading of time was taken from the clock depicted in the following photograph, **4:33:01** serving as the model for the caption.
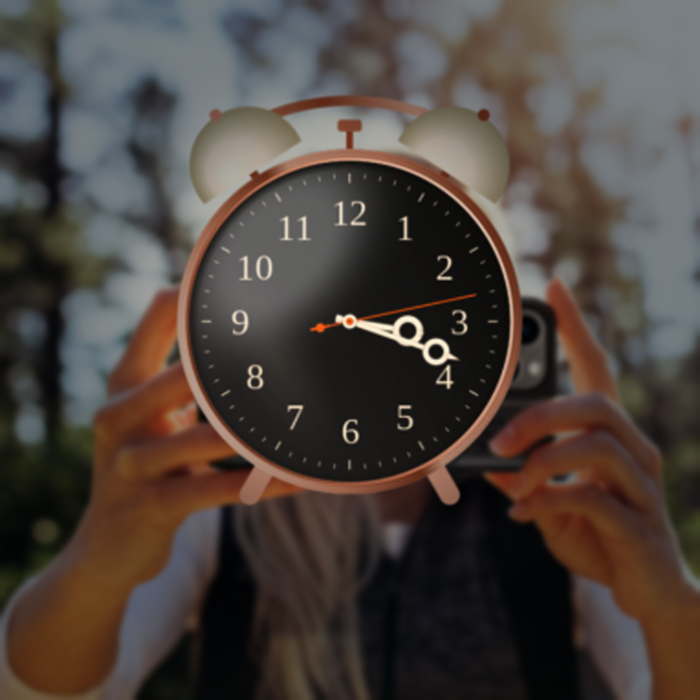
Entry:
**3:18:13**
